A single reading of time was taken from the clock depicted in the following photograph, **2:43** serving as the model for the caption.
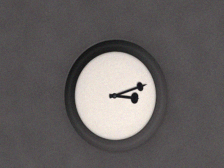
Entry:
**3:12**
